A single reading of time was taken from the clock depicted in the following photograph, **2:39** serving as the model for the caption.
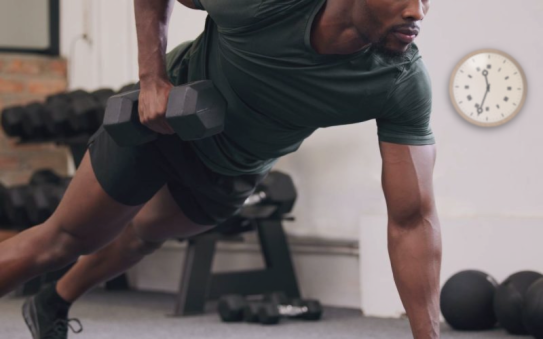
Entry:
**11:33**
